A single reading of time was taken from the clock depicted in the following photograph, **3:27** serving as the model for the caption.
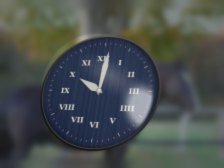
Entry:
**10:01**
